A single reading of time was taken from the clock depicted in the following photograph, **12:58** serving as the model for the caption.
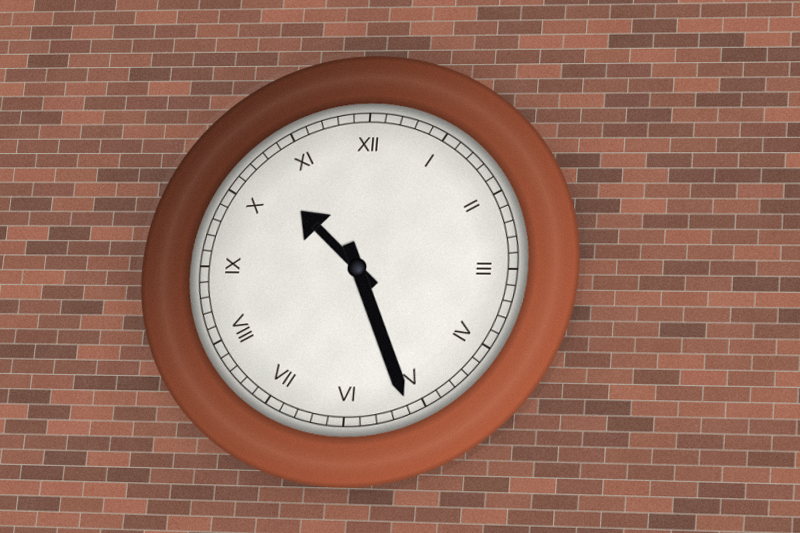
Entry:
**10:26**
